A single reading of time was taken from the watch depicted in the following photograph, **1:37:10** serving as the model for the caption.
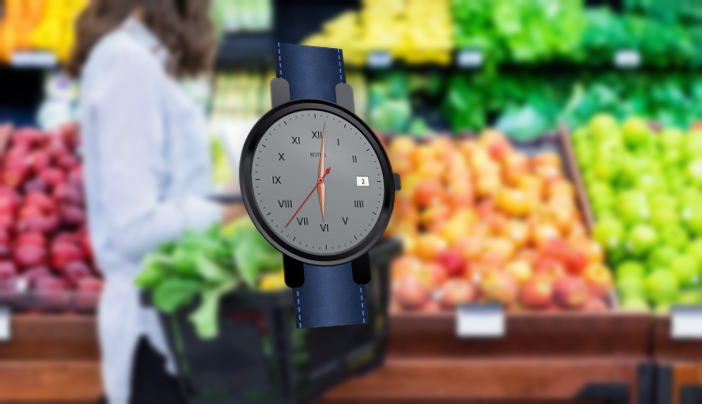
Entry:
**6:01:37**
